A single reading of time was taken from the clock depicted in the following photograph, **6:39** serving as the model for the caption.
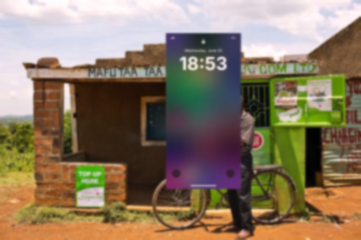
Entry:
**18:53**
